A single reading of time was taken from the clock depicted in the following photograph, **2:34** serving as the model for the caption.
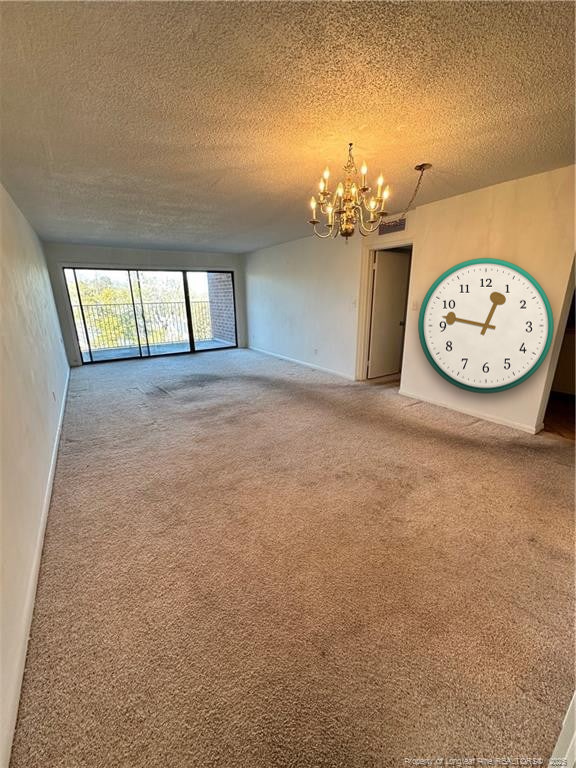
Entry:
**12:47**
